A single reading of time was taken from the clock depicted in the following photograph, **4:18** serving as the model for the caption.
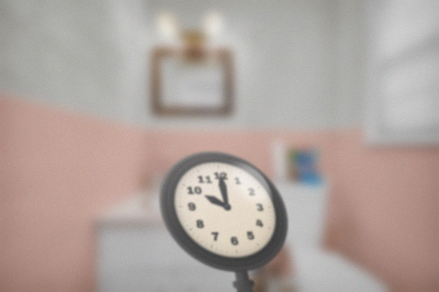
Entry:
**10:00**
